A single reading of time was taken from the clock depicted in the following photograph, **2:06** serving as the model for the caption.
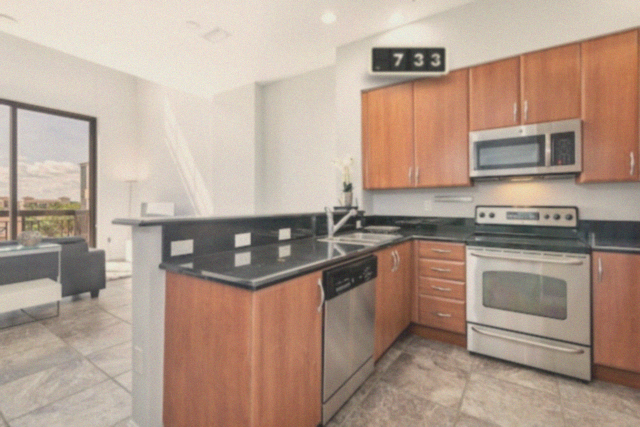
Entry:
**7:33**
